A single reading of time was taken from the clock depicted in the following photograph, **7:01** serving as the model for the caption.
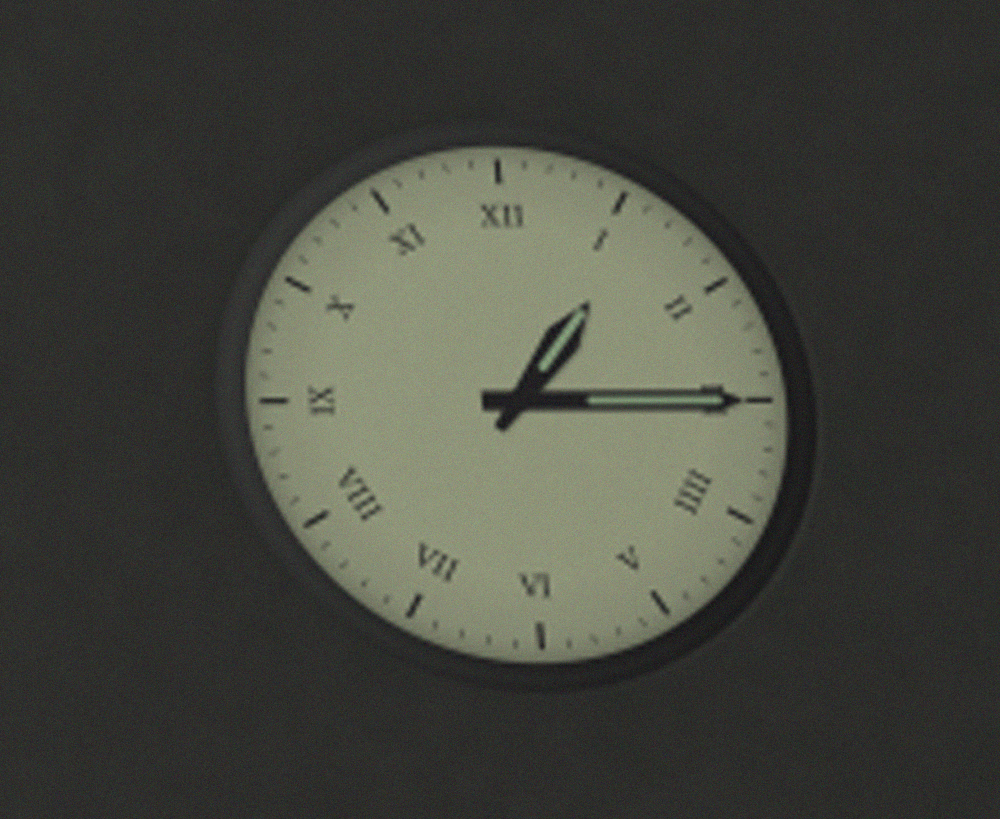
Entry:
**1:15**
